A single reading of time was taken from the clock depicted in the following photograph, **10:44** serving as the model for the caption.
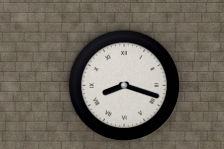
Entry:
**8:18**
